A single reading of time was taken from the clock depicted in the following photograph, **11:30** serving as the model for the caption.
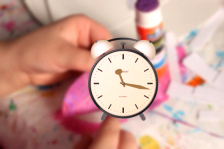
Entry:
**11:17**
